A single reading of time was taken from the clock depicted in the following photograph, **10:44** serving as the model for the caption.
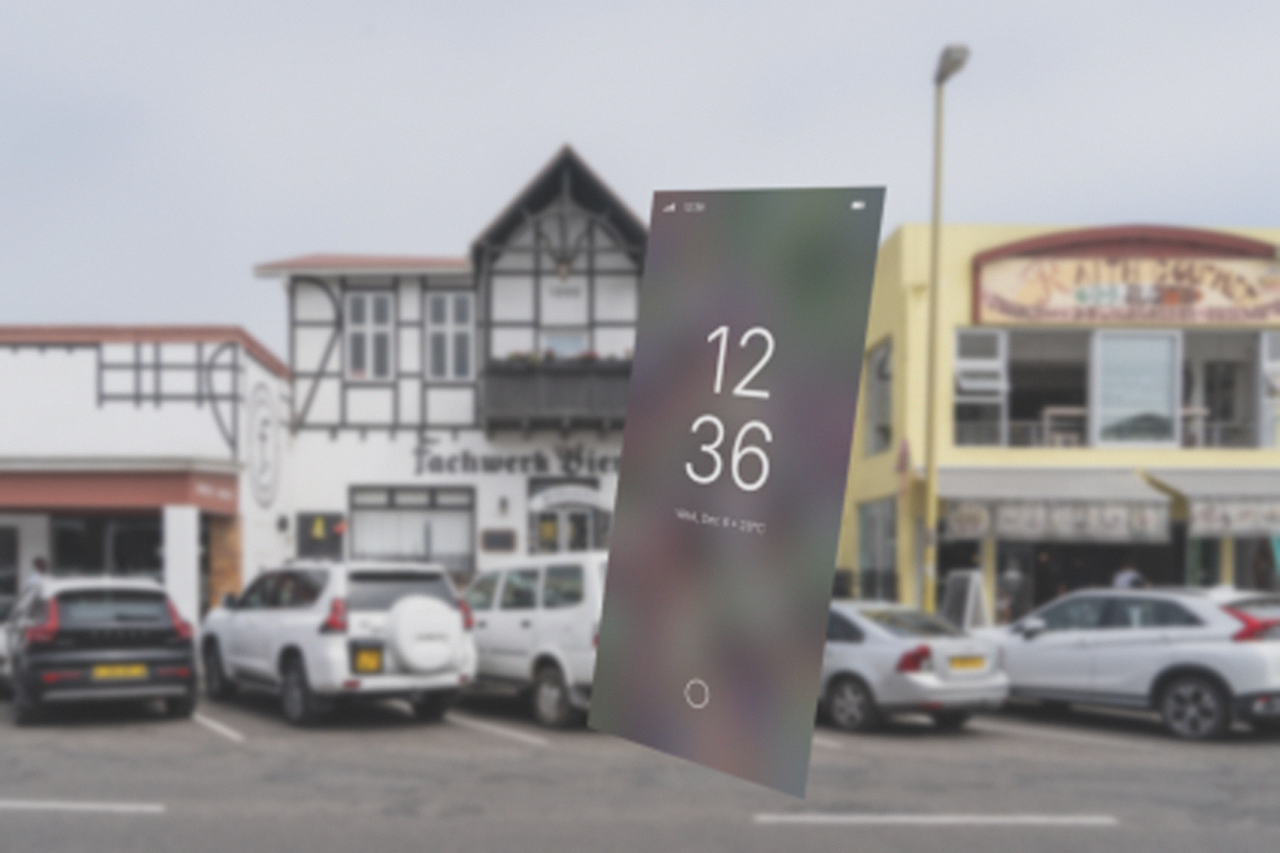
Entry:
**12:36**
